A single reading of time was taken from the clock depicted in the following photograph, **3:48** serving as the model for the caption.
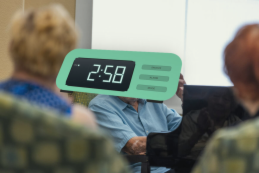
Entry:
**2:58**
